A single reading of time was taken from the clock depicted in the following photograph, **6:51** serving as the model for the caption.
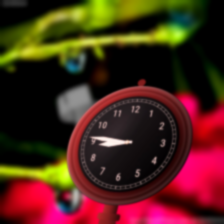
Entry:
**8:46**
